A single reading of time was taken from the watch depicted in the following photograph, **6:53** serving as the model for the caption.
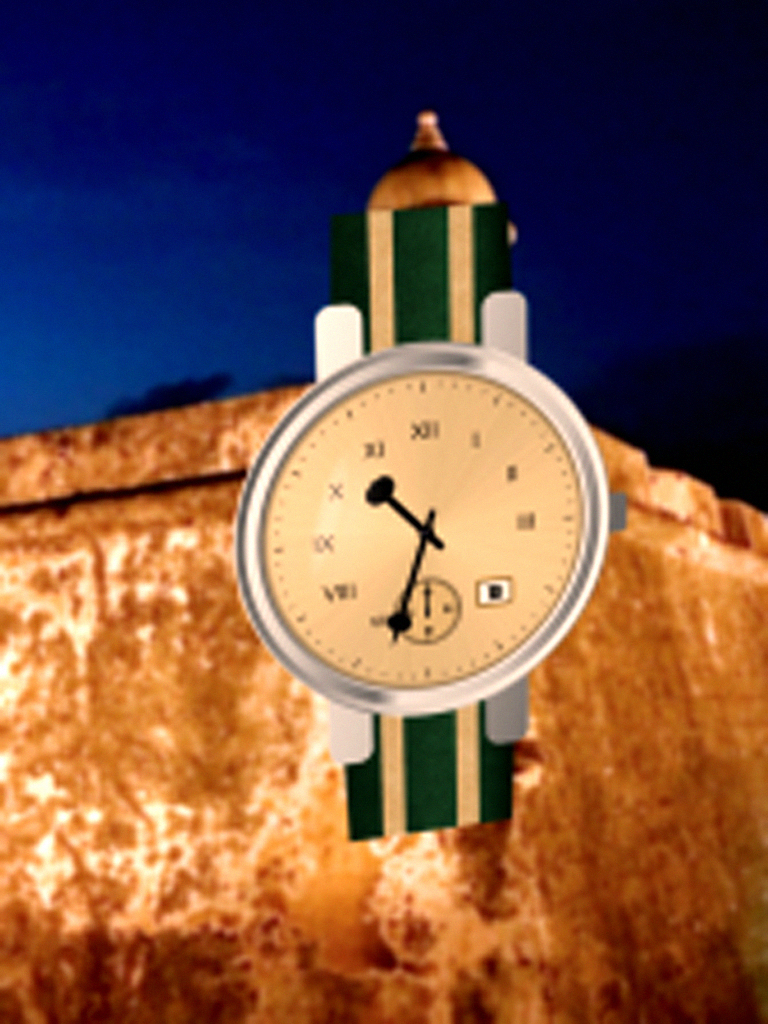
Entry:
**10:33**
